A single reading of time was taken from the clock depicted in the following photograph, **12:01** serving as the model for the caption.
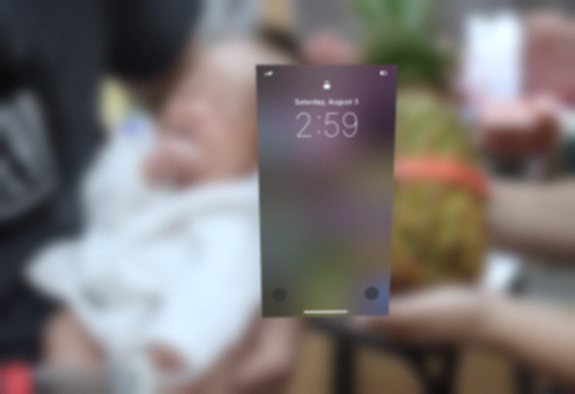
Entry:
**2:59**
